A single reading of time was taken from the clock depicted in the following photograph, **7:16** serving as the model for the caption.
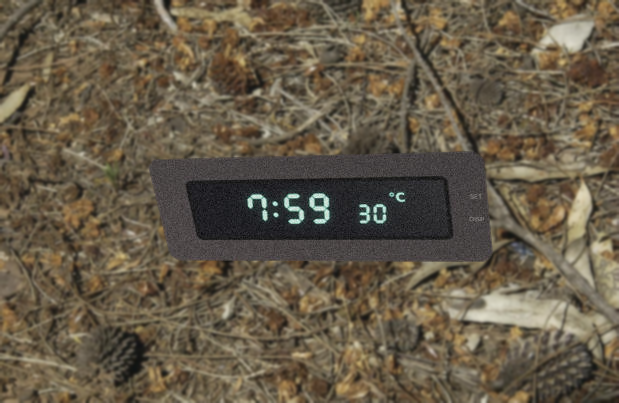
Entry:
**7:59**
